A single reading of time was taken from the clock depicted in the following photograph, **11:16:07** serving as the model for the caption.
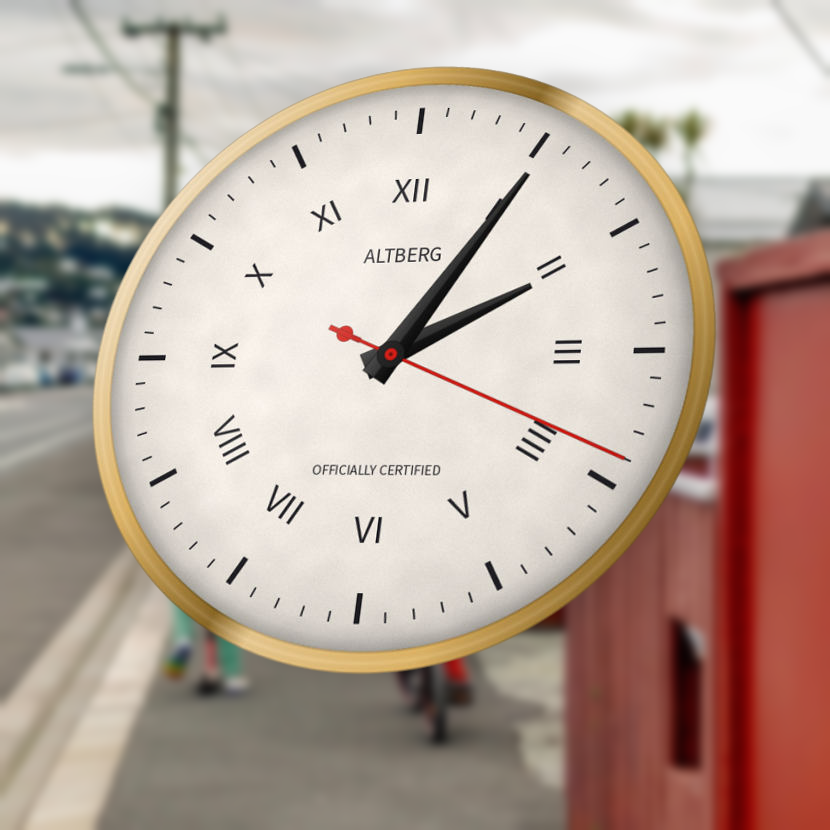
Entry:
**2:05:19**
